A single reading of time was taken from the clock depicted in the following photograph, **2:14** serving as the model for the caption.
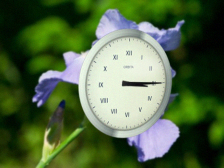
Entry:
**3:15**
